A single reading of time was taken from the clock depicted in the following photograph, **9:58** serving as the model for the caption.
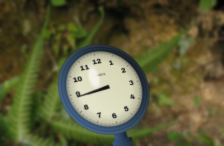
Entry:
**8:44**
